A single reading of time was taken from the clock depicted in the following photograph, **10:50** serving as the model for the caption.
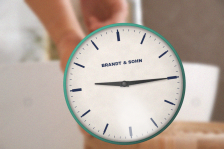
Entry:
**9:15**
